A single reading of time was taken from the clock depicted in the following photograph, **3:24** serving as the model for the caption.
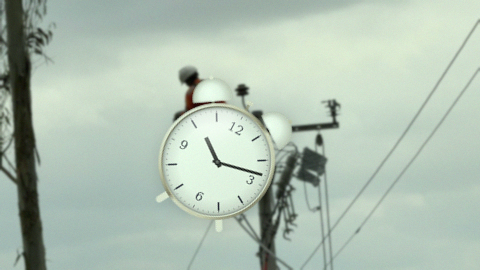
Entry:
**10:13**
